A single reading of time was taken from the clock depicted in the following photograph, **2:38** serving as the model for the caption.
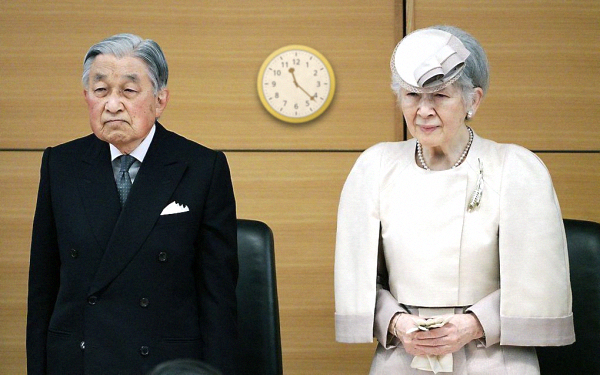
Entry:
**11:22**
